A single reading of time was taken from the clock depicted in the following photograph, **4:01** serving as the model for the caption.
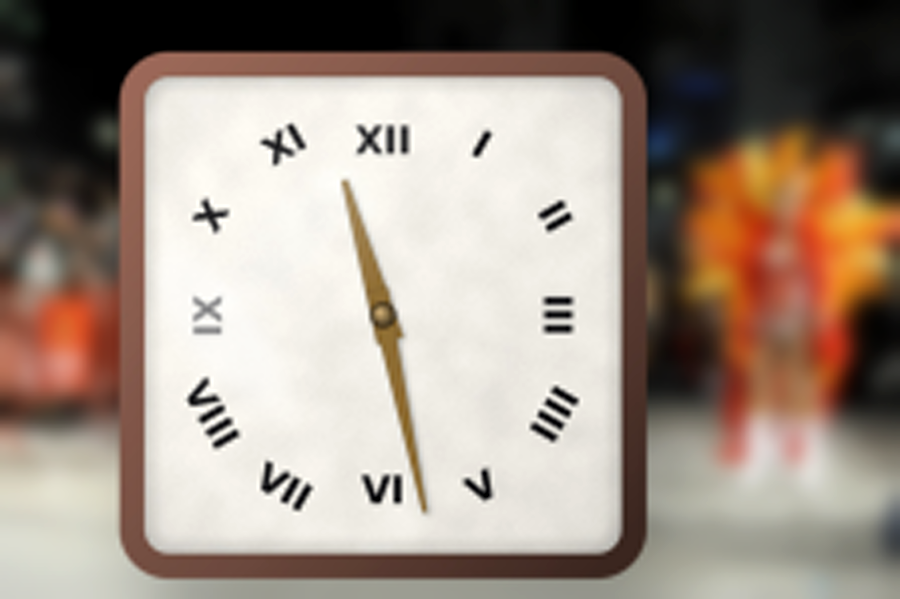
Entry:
**11:28**
